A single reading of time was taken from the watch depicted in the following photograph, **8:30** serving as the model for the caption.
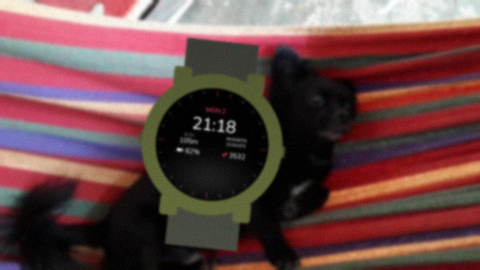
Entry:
**21:18**
